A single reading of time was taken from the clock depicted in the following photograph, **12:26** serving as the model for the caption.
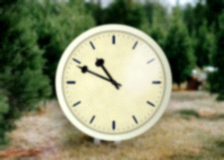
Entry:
**10:49**
